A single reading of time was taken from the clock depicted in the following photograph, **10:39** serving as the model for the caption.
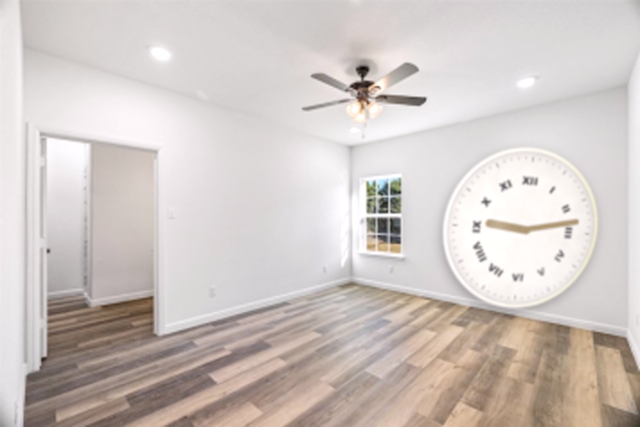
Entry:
**9:13**
